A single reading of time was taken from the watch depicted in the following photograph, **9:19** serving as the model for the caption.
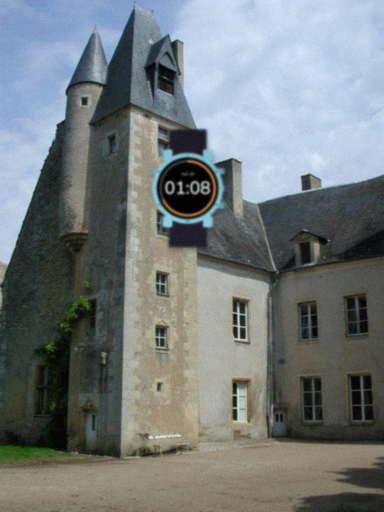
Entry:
**1:08**
